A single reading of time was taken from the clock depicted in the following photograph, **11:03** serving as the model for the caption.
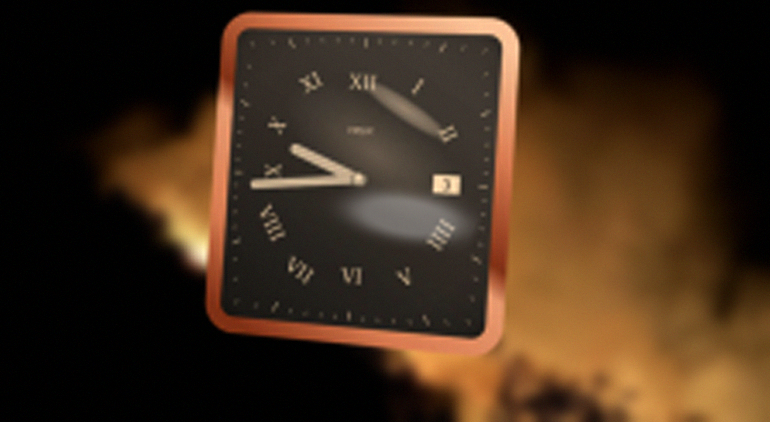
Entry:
**9:44**
